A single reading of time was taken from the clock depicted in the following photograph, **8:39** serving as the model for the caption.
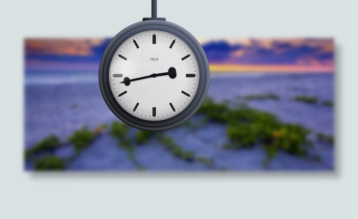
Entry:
**2:43**
